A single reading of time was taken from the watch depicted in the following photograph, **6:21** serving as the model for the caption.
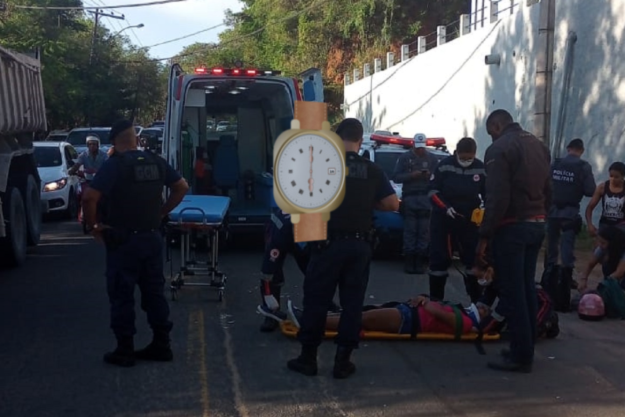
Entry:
**6:00**
